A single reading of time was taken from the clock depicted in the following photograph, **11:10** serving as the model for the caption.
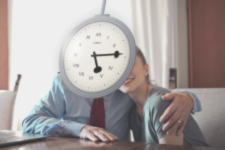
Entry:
**5:14**
